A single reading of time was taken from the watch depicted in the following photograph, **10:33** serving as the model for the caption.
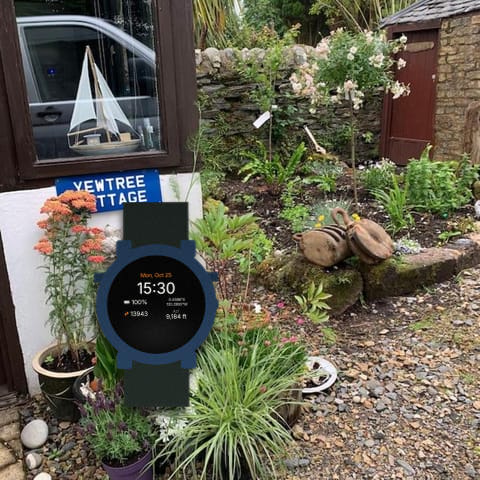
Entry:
**15:30**
